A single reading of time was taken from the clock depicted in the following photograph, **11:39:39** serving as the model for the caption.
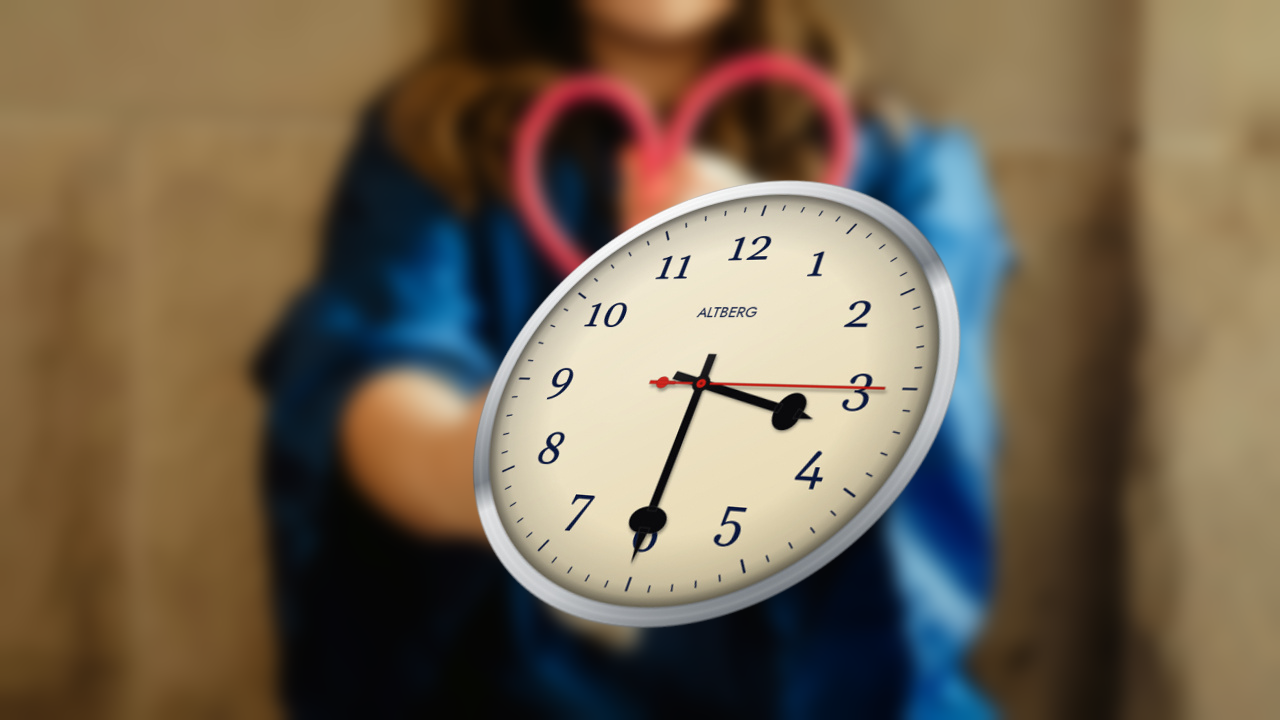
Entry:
**3:30:15**
